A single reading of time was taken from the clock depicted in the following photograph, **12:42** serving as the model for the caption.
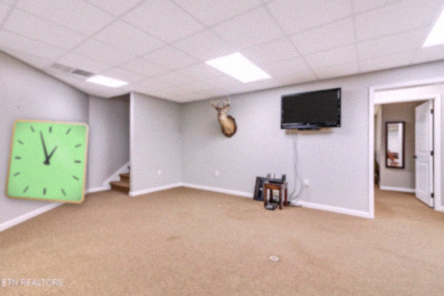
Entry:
**12:57**
